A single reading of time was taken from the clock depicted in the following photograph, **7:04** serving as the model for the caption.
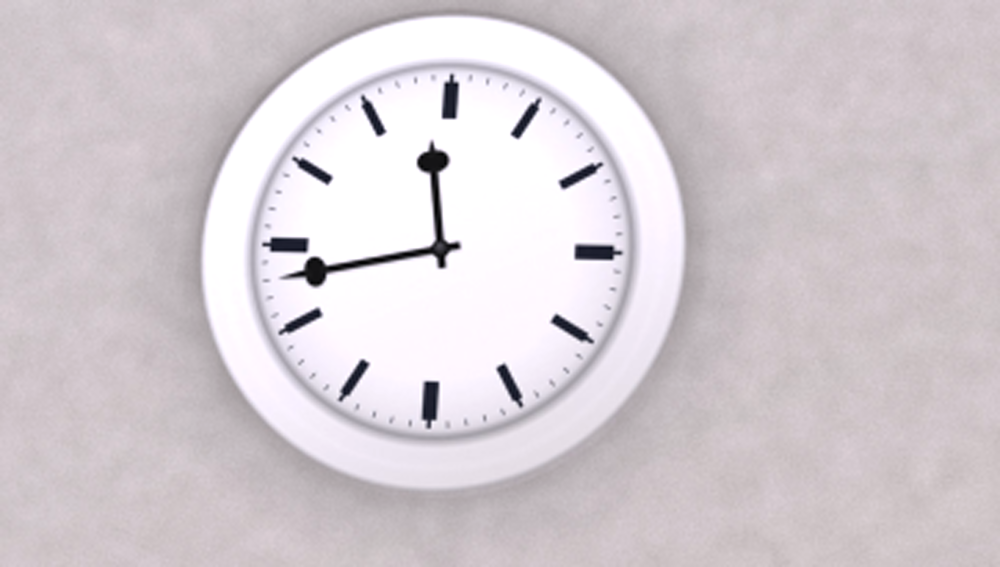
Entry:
**11:43**
